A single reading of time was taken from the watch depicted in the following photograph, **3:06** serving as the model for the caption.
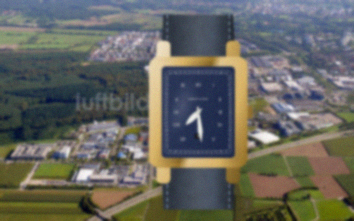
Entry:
**7:29**
